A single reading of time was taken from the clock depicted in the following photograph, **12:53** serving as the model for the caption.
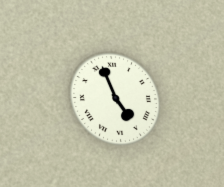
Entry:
**4:57**
